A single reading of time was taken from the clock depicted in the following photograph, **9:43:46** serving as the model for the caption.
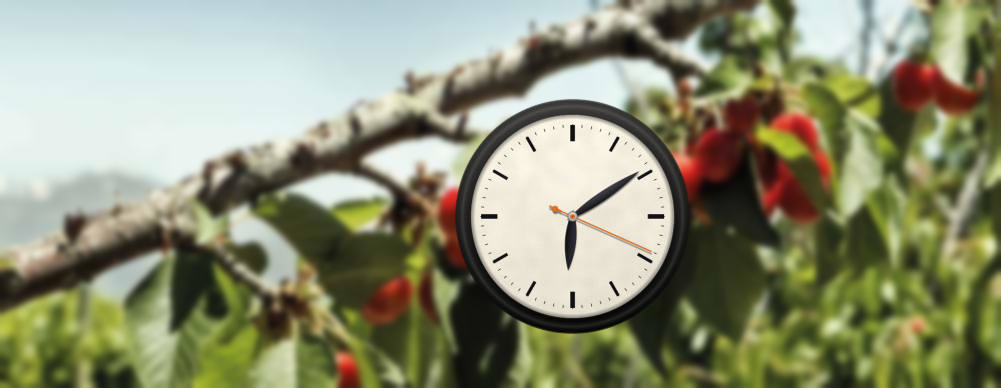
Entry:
**6:09:19**
